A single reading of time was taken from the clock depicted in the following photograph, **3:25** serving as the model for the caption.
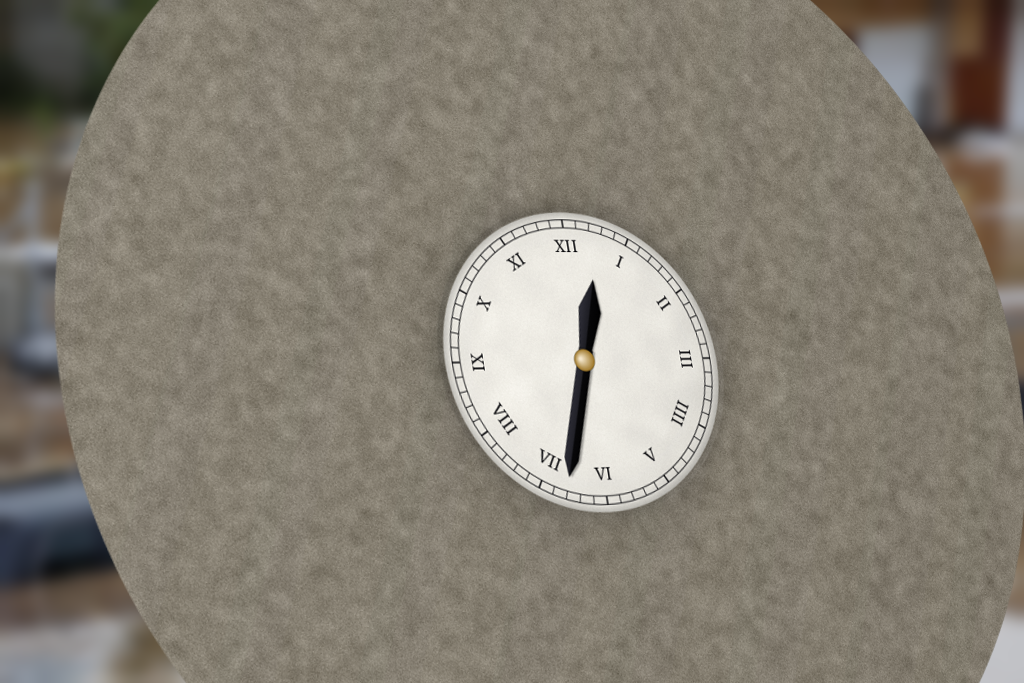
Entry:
**12:33**
